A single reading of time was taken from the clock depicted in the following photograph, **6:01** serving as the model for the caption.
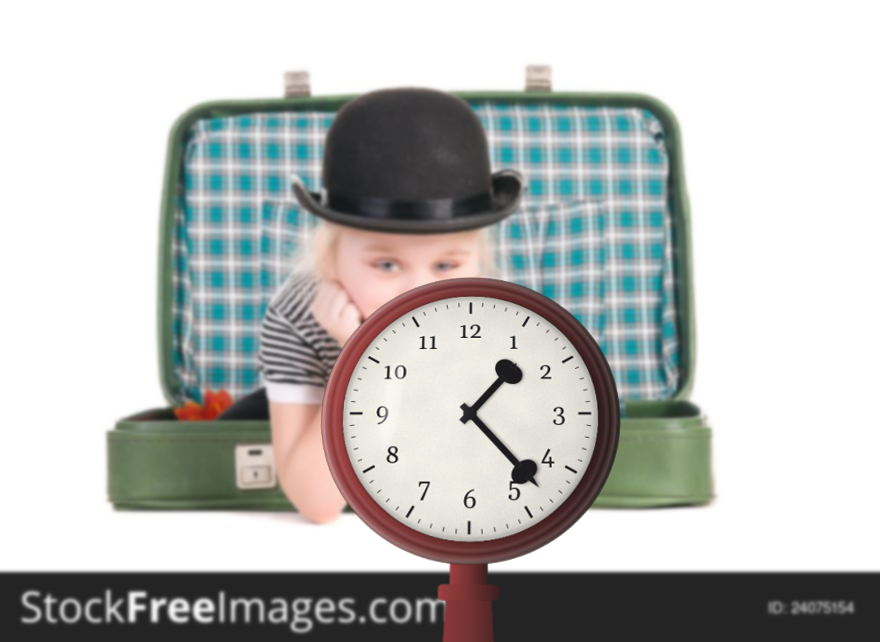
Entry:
**1:23**
